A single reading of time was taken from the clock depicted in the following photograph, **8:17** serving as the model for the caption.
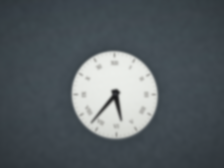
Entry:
**5:37**
